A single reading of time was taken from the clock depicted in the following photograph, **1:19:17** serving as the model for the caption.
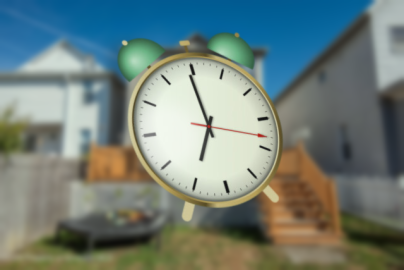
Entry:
**6:59:18**
